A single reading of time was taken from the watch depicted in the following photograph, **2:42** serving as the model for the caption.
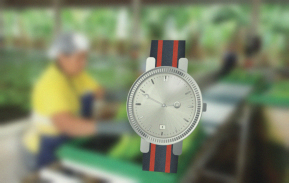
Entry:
**2:49**
